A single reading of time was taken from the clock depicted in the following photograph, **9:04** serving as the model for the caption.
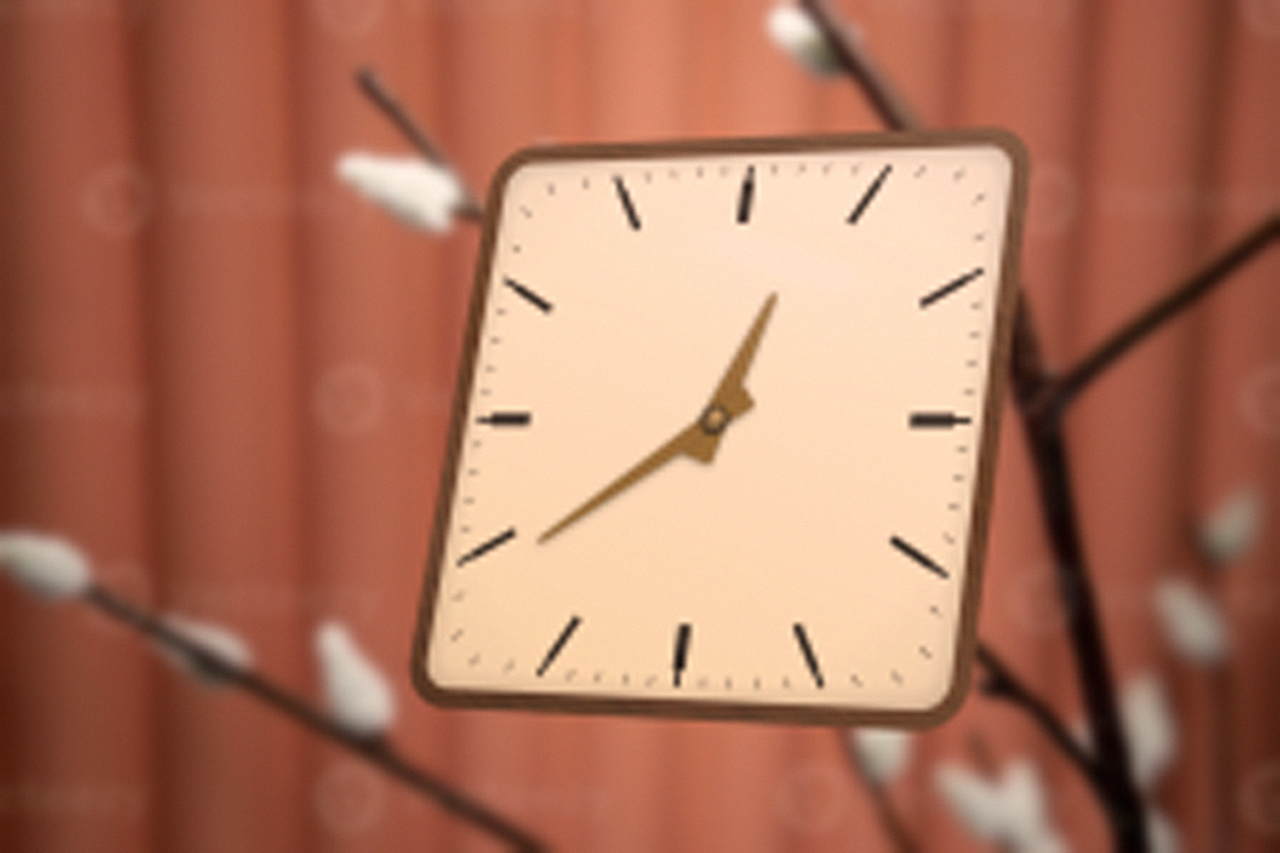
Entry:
**12:39**
